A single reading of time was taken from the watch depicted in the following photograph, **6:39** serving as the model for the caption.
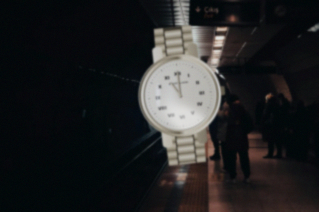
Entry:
**11:00**
